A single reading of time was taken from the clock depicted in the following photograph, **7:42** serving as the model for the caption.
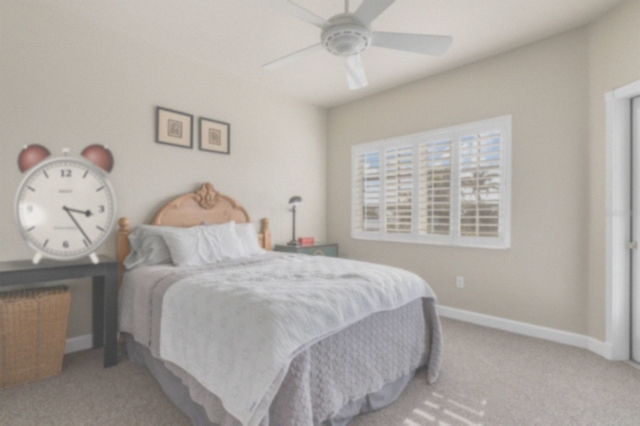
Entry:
**3:24**
